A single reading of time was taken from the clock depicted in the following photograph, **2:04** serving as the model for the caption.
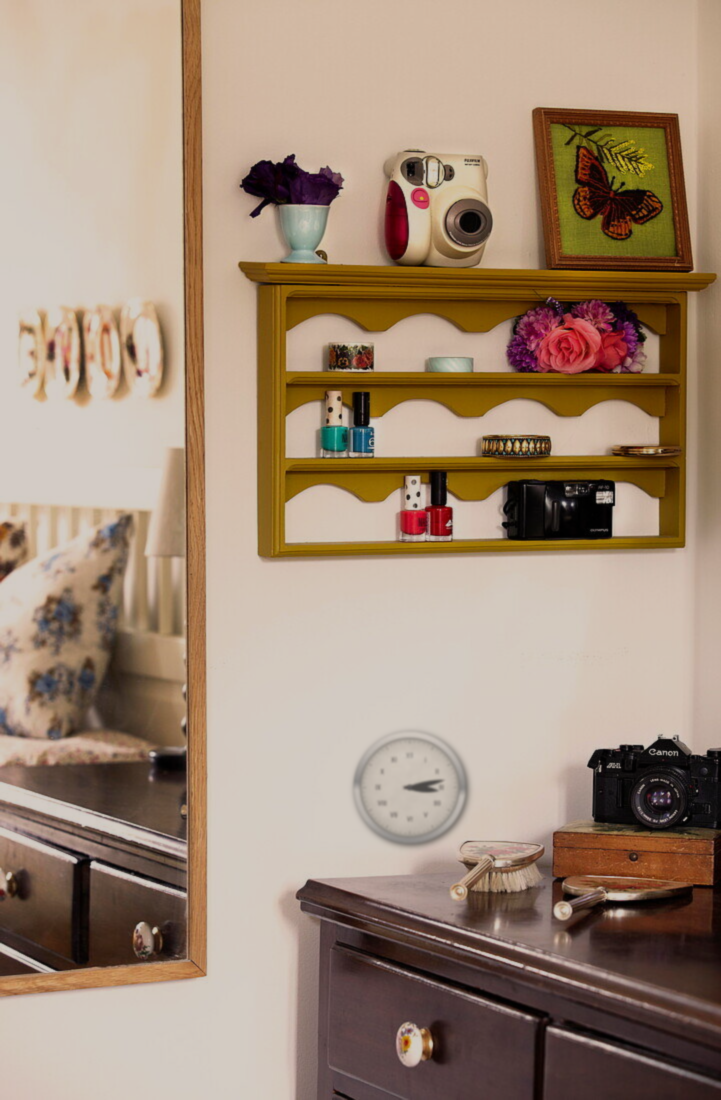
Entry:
**3:13**
